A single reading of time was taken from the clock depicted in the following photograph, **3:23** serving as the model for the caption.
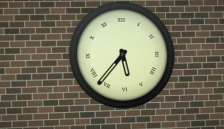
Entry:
**5:37**
